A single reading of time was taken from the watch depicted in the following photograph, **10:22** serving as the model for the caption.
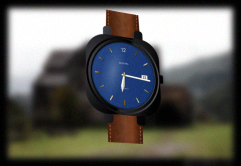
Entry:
**6:16**
